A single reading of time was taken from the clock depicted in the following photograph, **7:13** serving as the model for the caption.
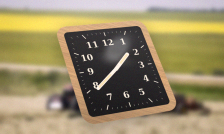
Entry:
**1:39**
